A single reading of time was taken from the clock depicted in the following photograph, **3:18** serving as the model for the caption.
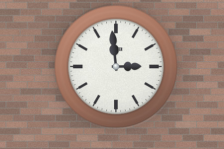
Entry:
**2:59**
